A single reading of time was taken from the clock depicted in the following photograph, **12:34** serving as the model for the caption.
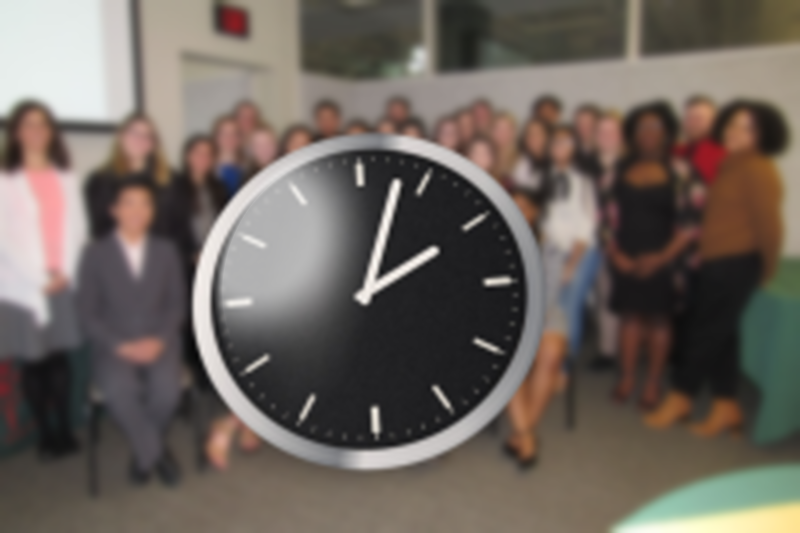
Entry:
**2:03**
